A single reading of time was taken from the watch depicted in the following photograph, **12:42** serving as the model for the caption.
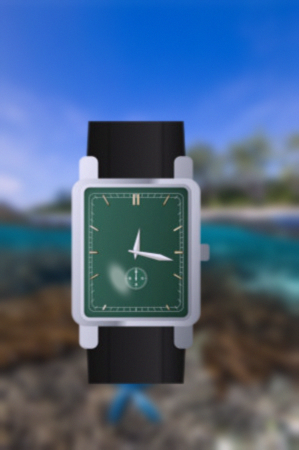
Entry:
**12:17**
